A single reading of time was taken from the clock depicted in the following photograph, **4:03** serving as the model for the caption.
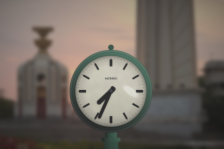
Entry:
**7:34**
